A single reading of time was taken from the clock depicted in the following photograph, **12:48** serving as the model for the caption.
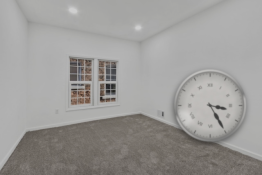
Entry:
**3:25**
